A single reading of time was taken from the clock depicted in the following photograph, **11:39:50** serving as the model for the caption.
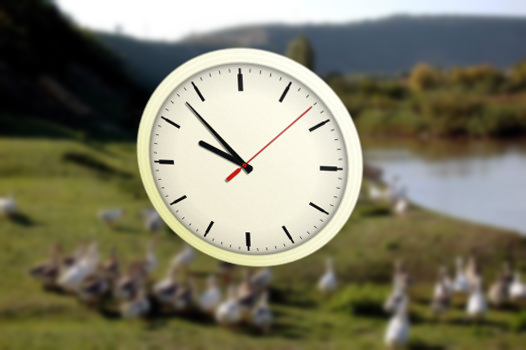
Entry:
**9:53:08**
